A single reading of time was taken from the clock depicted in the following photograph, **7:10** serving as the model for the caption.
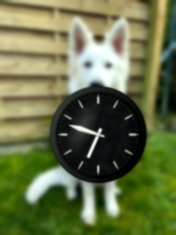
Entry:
**6:48**
